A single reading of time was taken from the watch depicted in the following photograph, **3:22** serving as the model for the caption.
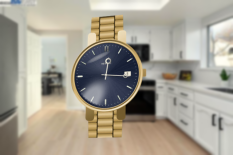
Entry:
**12:16**
